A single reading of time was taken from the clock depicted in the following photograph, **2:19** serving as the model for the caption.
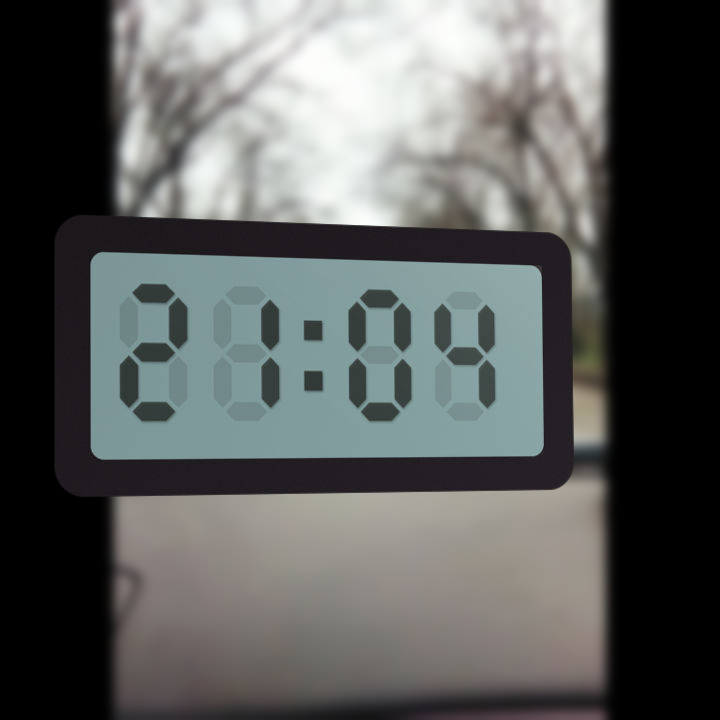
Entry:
**21:04**
